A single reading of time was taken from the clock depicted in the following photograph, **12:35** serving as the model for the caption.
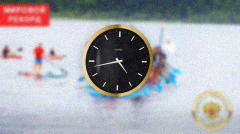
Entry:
**4:43**
